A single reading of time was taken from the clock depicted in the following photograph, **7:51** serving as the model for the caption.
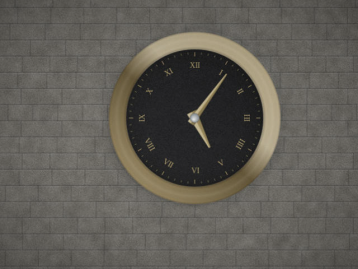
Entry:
**5:06**
